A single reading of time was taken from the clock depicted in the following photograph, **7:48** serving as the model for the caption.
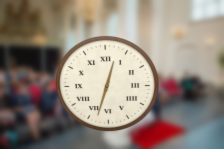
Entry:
**12:33**
